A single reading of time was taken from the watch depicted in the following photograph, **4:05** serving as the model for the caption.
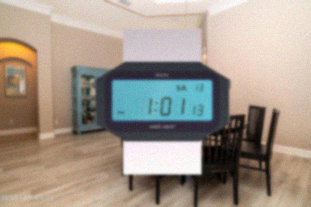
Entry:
**1:01**
